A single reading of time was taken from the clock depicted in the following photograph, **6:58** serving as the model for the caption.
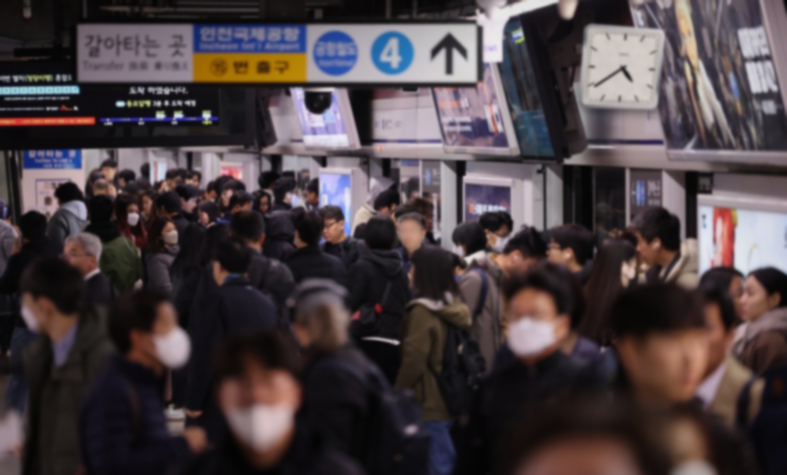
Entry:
**4:39**
